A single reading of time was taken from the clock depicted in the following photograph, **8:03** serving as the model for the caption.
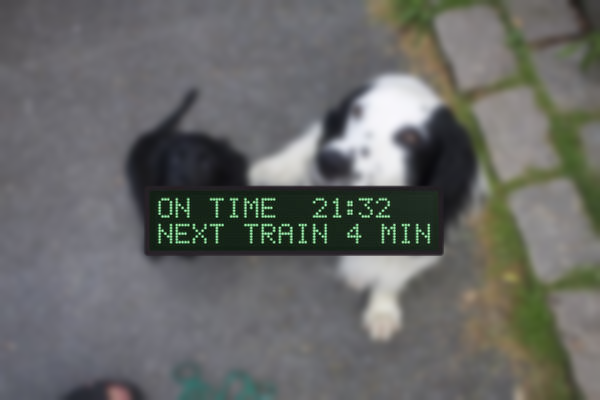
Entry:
**21:32**
